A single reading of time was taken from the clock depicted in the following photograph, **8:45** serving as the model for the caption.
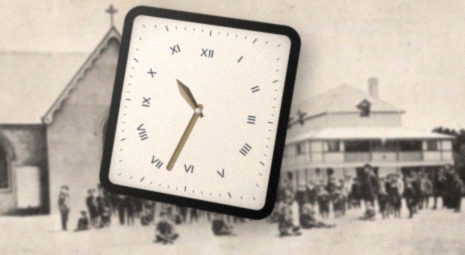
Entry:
**10:33**
